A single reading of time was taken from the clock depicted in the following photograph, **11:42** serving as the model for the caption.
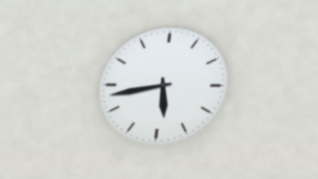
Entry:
**5:43**
